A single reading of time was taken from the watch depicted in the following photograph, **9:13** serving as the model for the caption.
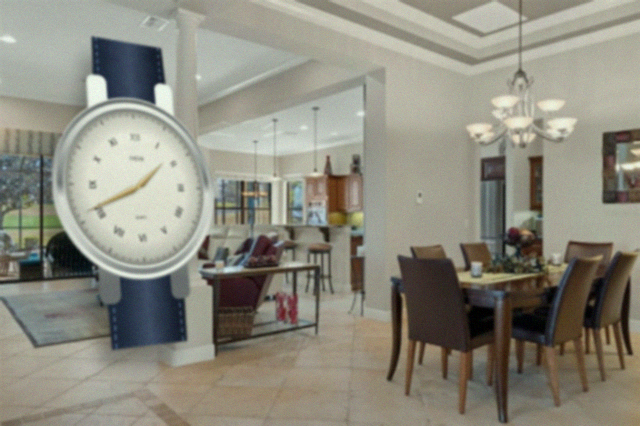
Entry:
**1:41**
